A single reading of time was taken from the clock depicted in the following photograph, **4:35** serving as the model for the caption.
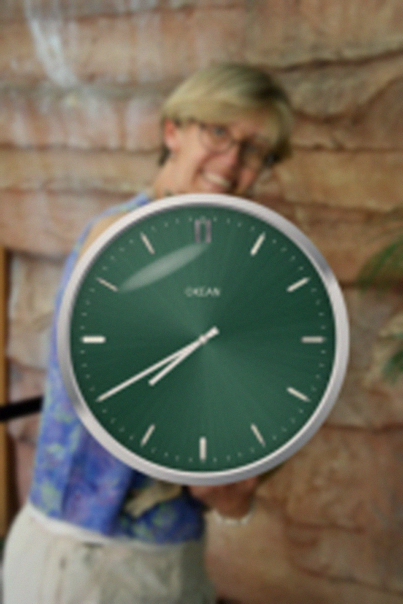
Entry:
**7:40**
